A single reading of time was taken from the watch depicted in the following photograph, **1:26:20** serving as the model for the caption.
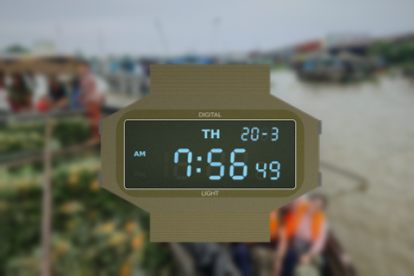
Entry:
**7:56:49**
